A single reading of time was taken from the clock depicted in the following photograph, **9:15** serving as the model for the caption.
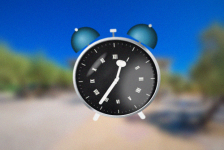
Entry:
**12:36**
